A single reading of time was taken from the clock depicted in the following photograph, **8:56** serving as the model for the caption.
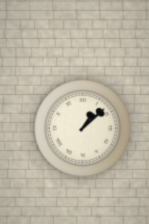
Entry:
**1:08**
